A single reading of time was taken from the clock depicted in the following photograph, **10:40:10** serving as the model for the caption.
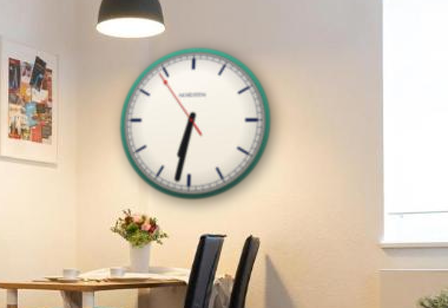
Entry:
**6:31:54**
